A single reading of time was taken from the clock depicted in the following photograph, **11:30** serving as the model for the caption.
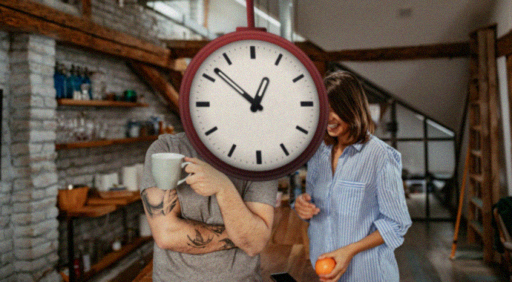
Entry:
**12:52**
